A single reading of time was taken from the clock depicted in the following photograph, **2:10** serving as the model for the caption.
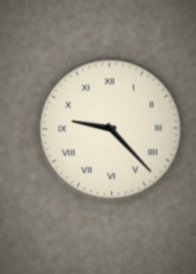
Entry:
**9:23**
